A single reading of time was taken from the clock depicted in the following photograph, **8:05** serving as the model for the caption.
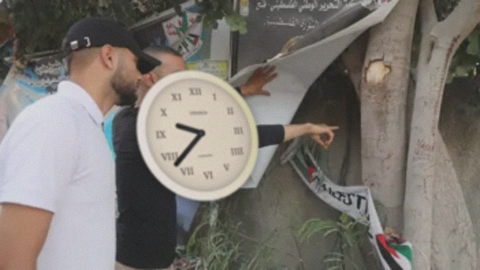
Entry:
**9:38**
